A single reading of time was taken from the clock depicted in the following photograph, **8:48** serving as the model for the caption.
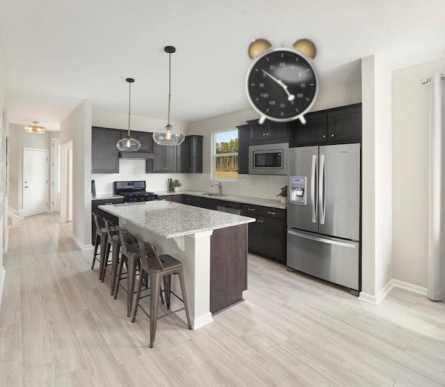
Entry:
**4:51**
